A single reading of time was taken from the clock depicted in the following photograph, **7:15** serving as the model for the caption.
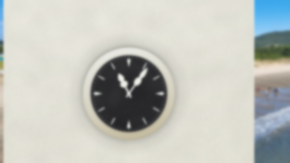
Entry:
**11:06**
